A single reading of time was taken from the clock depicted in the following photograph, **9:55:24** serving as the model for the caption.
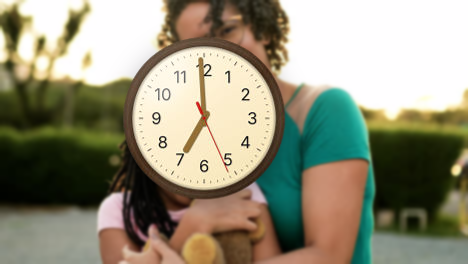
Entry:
**6:59:26**
